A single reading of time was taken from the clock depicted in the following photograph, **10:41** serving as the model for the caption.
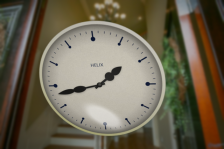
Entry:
**1:43**
